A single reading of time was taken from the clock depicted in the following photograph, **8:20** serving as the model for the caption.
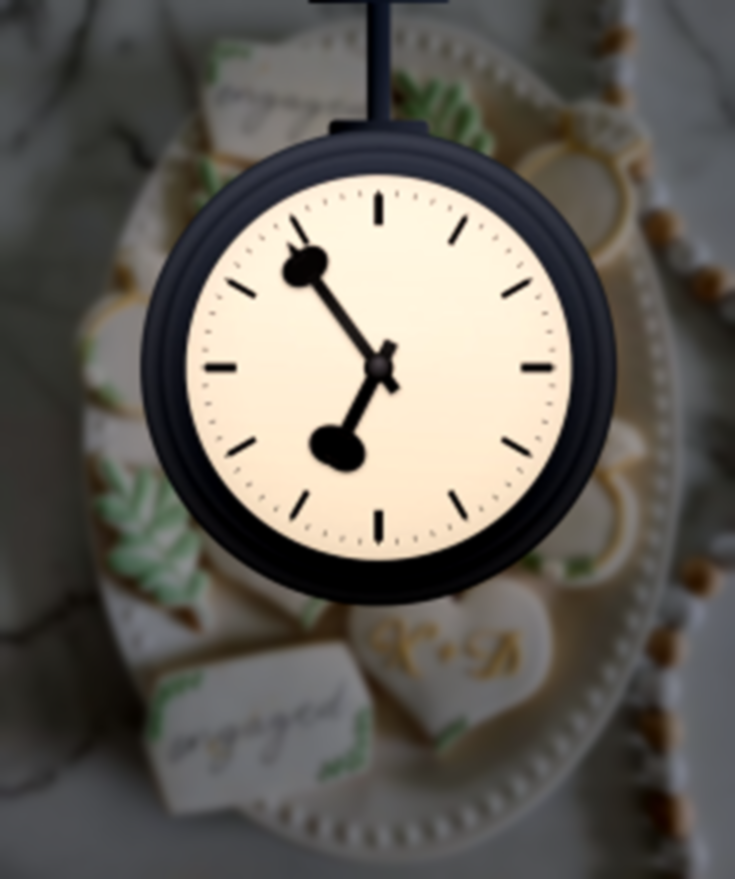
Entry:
**6:54**
